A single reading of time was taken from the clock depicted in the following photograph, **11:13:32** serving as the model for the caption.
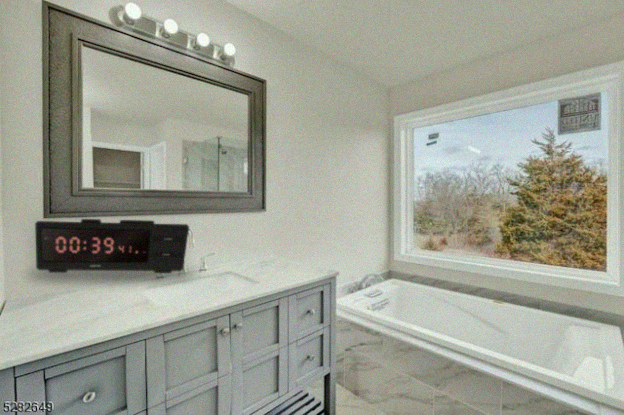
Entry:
**0:39:41**
